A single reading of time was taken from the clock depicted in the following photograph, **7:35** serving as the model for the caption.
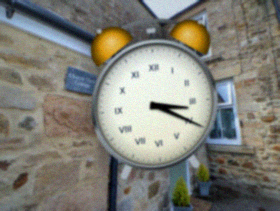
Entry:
**3:20**
